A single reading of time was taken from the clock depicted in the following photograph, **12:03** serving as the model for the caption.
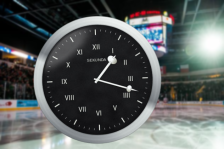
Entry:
**1:18**
